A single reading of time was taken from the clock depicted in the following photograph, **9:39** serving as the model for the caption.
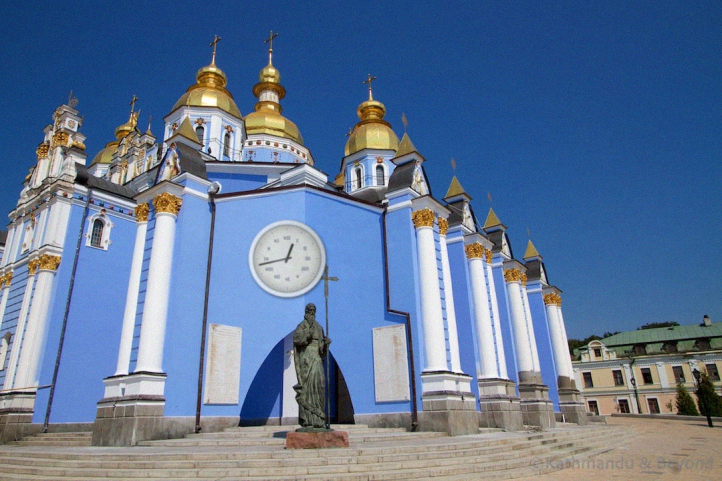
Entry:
**12:43**
